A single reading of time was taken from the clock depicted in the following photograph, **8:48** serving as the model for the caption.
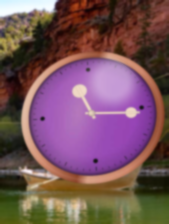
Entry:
**11:16**
